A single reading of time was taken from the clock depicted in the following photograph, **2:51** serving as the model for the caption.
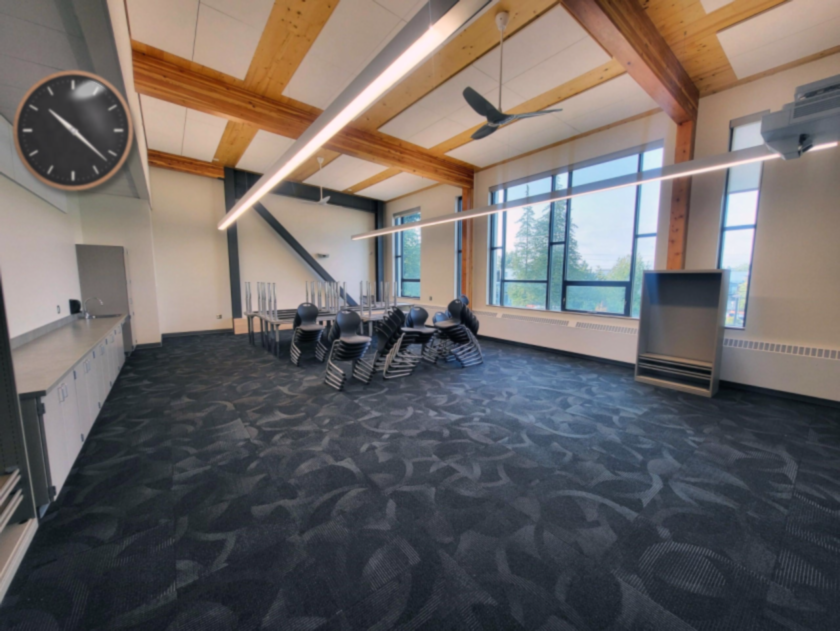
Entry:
**10:22**
